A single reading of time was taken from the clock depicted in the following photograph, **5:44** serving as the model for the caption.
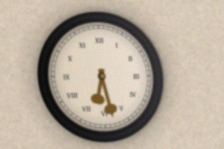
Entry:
**6:28**
